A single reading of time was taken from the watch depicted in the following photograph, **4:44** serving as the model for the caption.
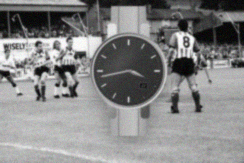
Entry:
**3:43**
